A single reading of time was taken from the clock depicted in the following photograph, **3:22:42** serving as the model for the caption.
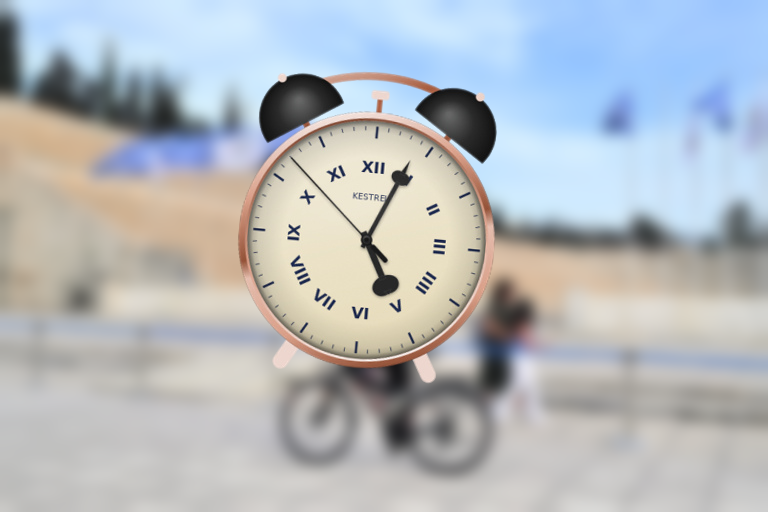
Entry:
**5:03:52**
